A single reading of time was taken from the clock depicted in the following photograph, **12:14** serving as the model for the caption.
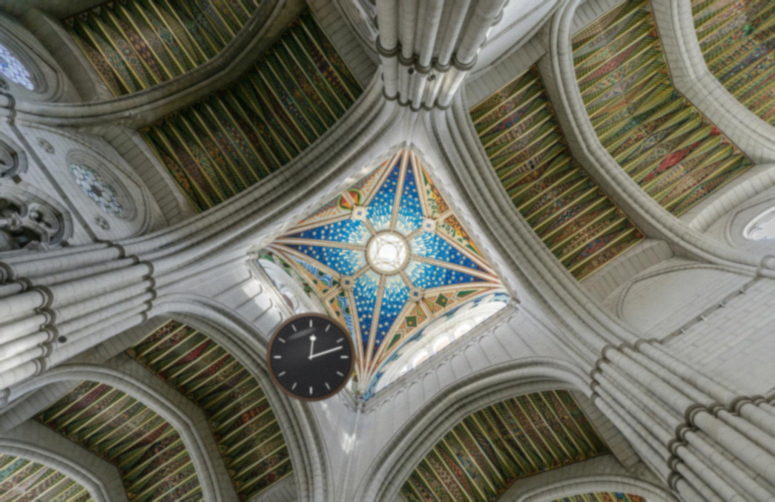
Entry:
**12:12**
